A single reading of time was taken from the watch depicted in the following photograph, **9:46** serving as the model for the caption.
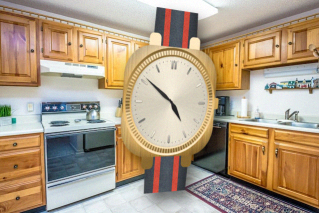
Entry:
**4:51**
